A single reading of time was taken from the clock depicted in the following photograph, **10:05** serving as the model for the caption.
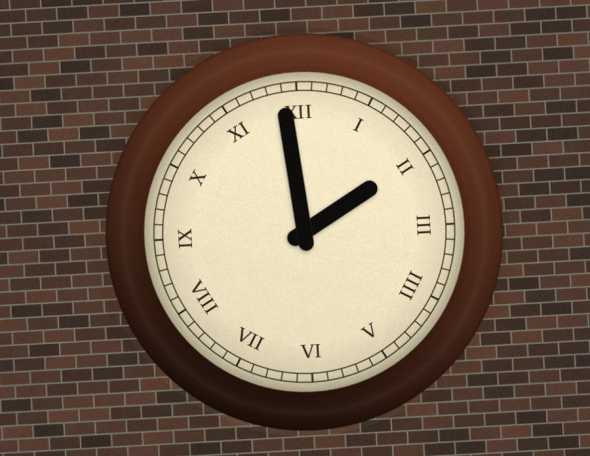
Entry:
**1:59**
